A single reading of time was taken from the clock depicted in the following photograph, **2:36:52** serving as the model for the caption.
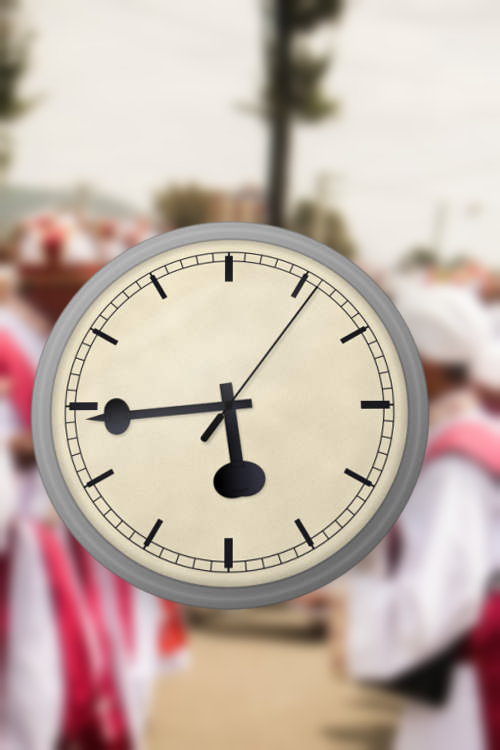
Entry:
**5:44:06**
